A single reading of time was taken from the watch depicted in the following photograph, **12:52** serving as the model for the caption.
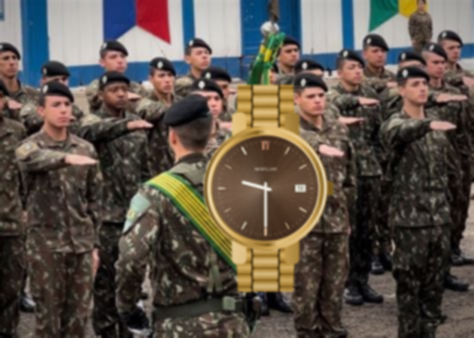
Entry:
**9:30**
